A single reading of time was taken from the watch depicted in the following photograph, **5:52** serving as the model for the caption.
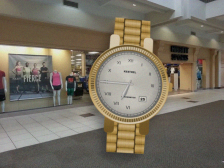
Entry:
**6:45**
